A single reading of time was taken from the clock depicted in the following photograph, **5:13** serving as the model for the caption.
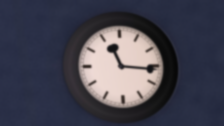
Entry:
**11:16**
